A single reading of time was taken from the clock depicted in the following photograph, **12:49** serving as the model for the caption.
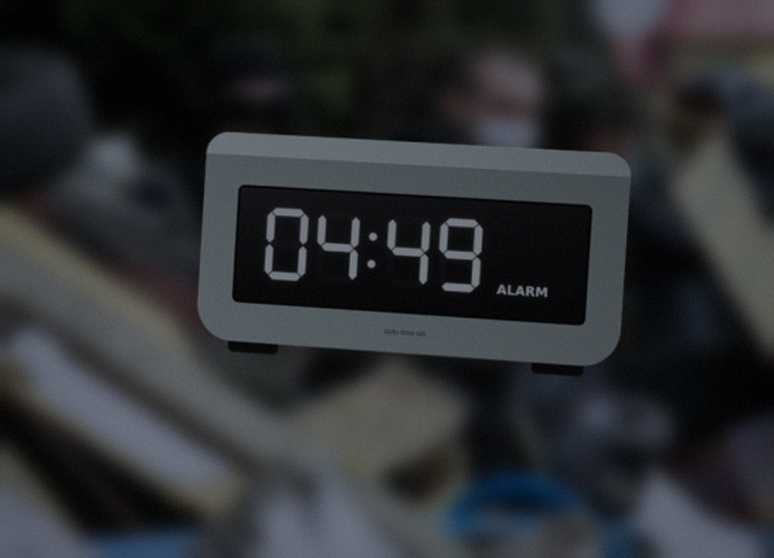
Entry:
**4:49**
